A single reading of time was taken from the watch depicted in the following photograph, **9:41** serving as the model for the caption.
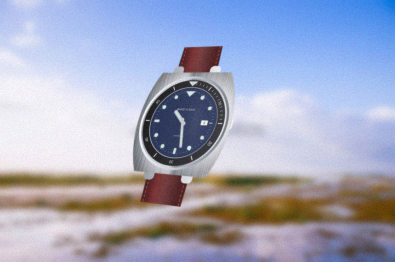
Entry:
**10:28**
